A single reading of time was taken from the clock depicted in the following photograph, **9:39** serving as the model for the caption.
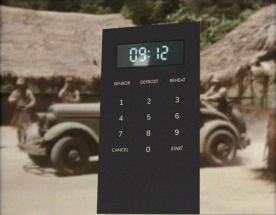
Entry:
**9:12**
